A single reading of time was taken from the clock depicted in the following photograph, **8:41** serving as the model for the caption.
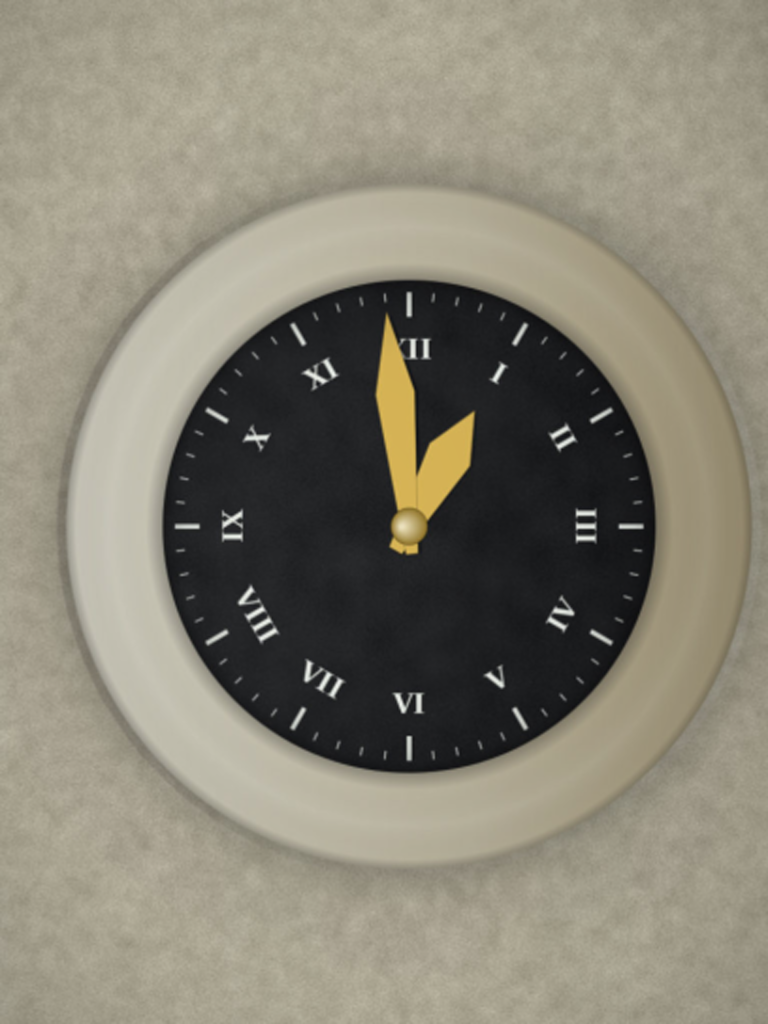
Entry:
**12:59**
